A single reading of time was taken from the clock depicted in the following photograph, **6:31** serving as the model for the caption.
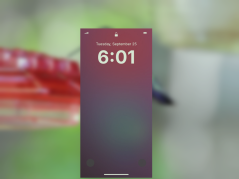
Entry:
**6:01**
